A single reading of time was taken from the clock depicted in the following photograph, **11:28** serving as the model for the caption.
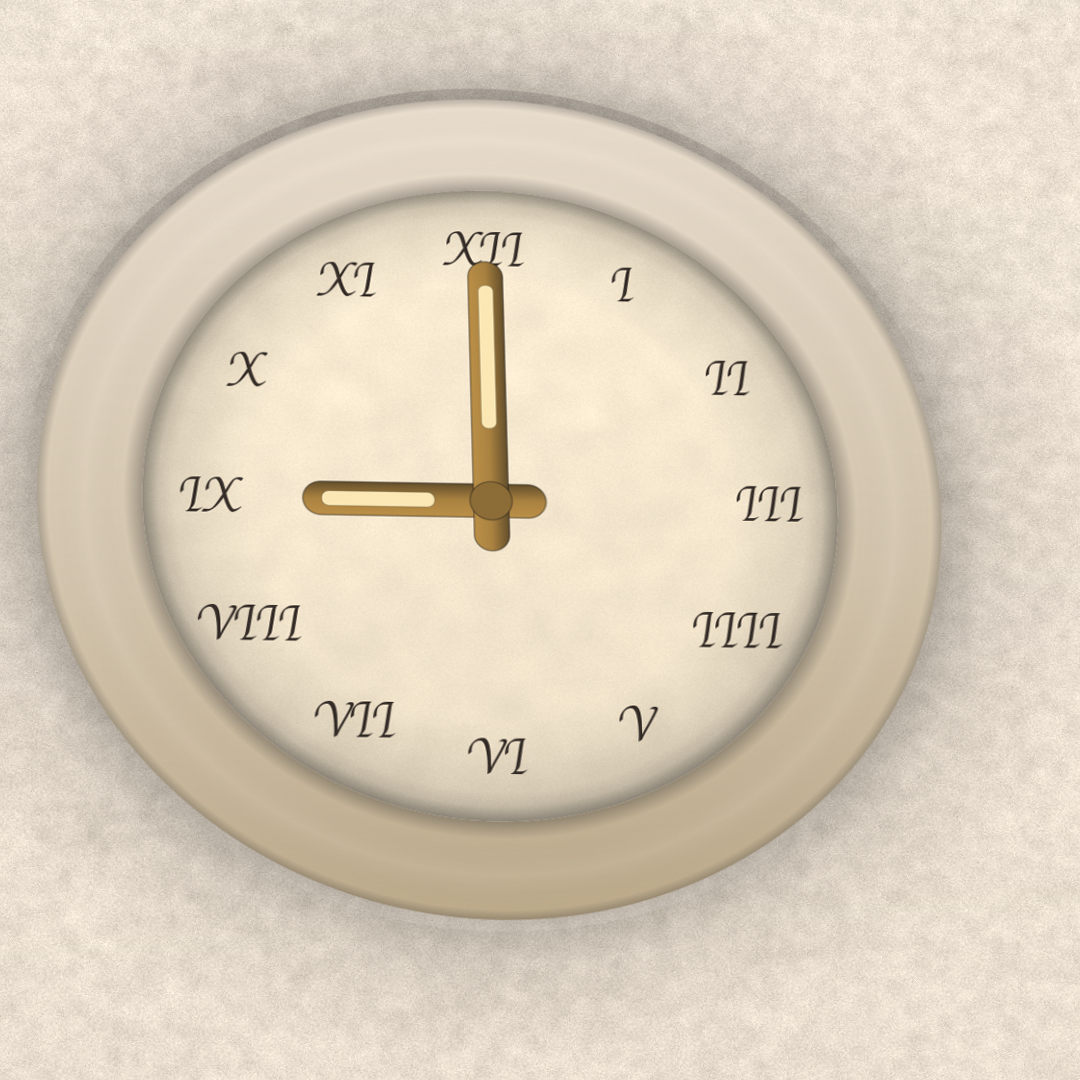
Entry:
**9:00**
